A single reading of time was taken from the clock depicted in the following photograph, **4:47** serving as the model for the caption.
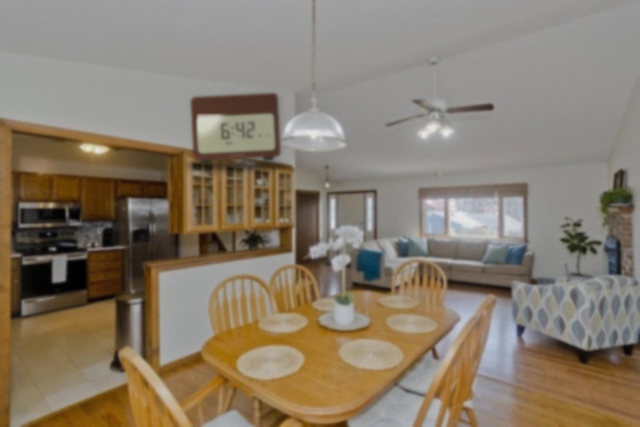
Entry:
**6:42**
